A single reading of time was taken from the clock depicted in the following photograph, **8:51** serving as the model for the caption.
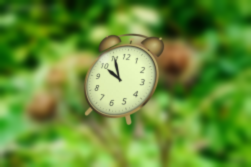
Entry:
**9:55**
